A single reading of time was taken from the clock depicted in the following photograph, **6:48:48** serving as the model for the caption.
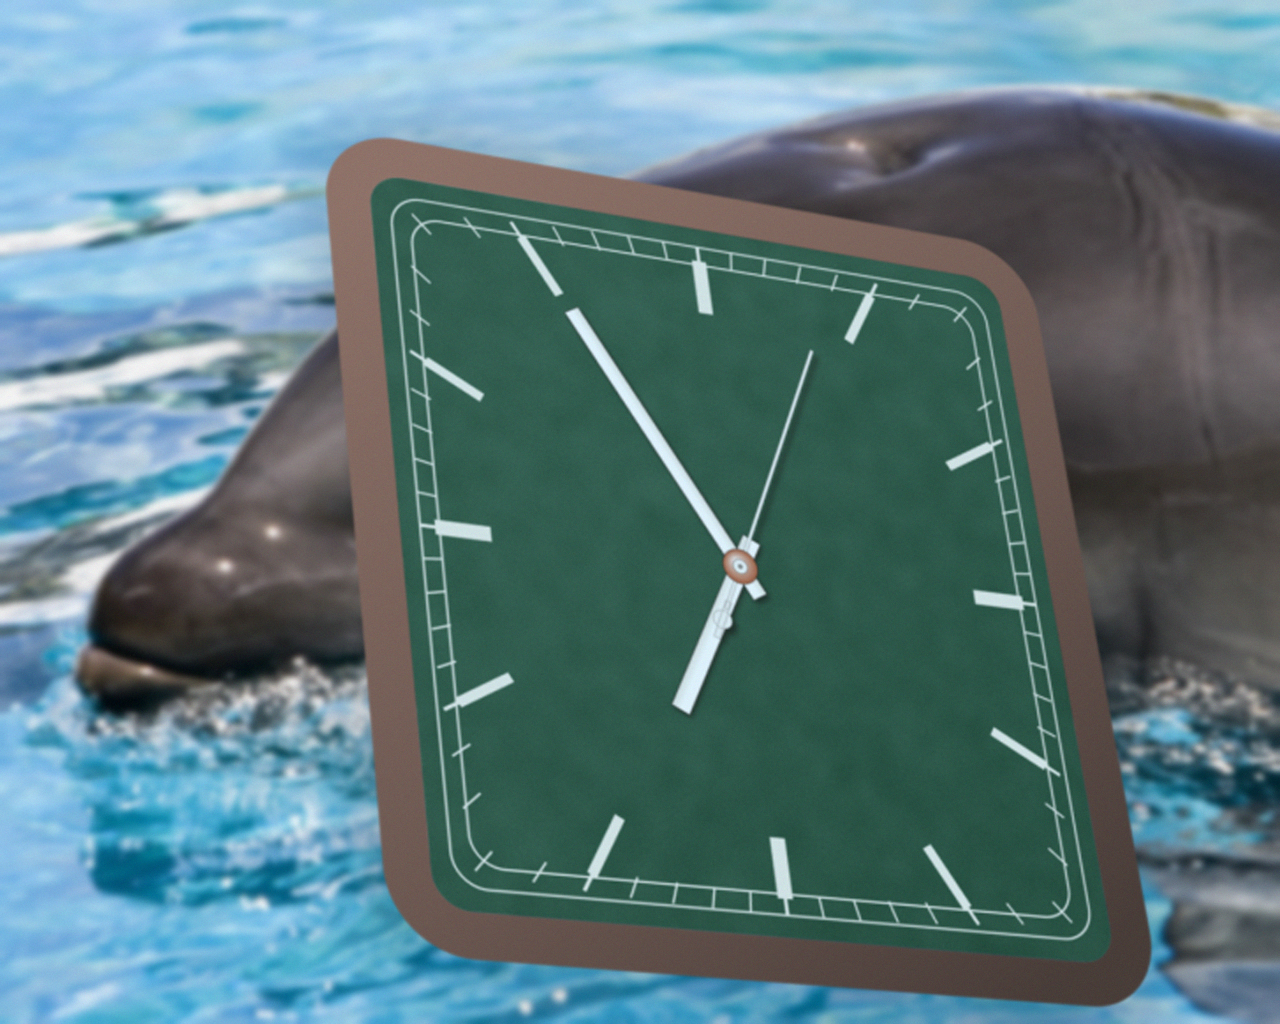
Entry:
**6:55:04**
